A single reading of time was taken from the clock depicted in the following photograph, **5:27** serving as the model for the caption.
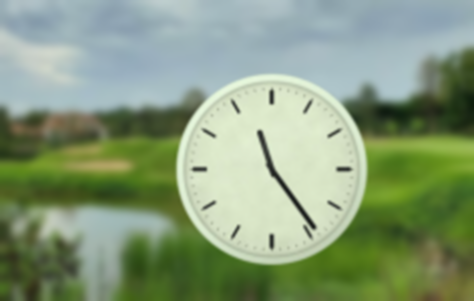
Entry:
**11:24**
